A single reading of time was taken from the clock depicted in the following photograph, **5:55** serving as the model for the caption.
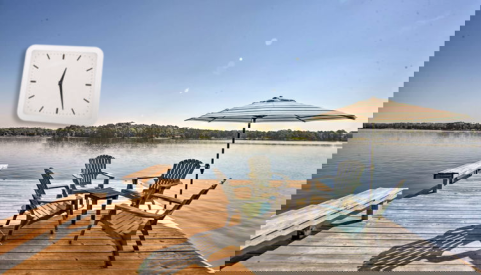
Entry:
**12:28**
